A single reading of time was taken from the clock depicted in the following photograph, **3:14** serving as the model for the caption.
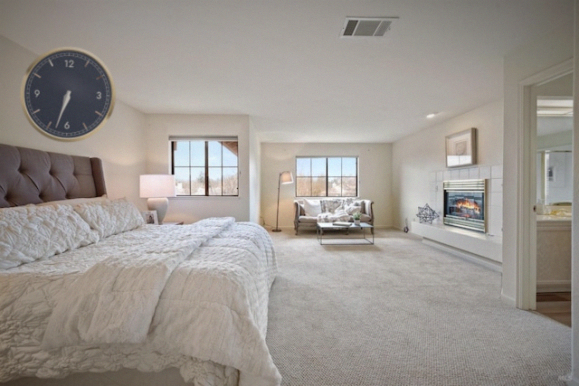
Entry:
**6:33**
